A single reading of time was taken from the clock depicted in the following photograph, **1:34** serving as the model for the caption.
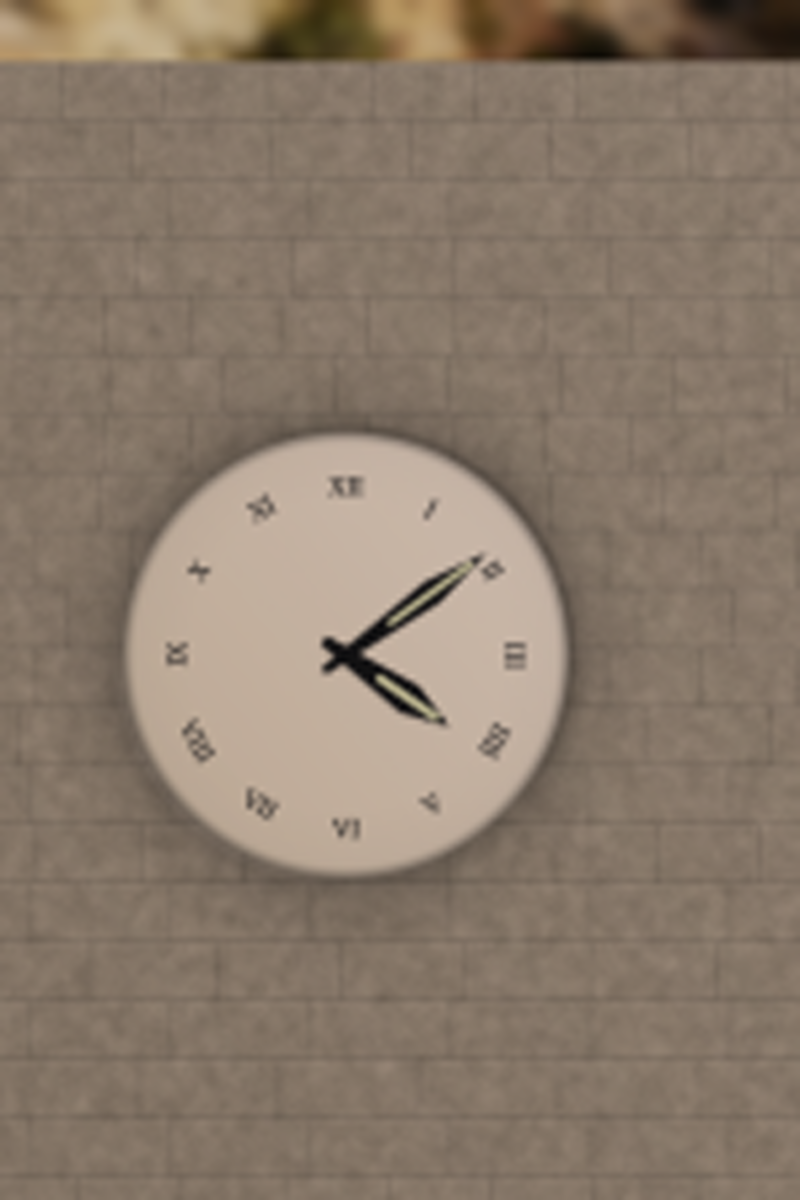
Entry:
**4:09**
